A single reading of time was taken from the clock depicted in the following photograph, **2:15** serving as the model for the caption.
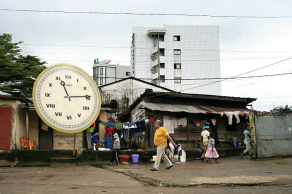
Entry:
**11:14**
